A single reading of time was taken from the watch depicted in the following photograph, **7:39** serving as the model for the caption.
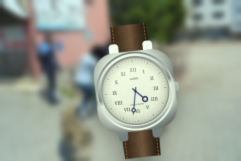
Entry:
**4:32**
